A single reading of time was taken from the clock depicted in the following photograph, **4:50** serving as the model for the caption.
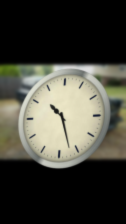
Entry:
**10:27**
